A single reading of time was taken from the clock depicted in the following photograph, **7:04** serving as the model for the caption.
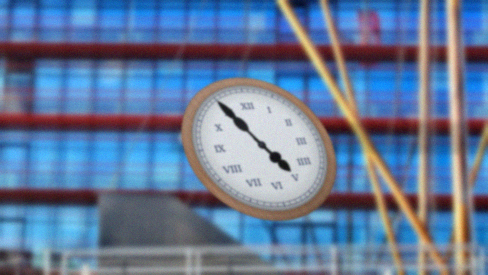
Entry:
**4:55**
